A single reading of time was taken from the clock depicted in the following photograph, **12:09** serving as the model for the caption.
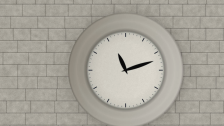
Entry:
**11:12**
